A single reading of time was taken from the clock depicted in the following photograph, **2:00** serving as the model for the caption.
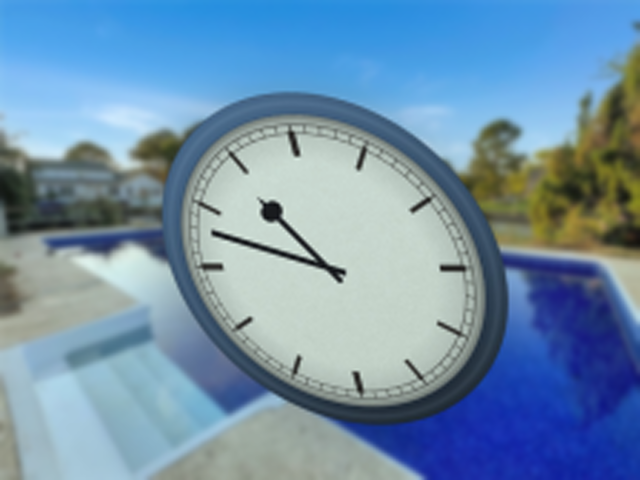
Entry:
**10:48**
